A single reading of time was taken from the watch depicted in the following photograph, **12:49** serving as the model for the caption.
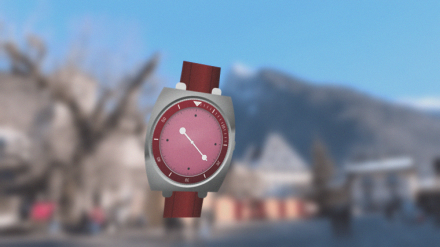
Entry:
**10:22**
